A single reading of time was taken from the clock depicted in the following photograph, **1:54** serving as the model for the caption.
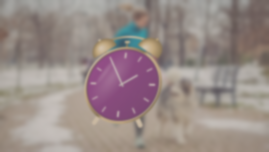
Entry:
**1:55**
